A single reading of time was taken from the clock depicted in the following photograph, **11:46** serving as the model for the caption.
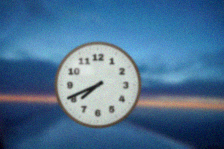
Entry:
**7:41**
